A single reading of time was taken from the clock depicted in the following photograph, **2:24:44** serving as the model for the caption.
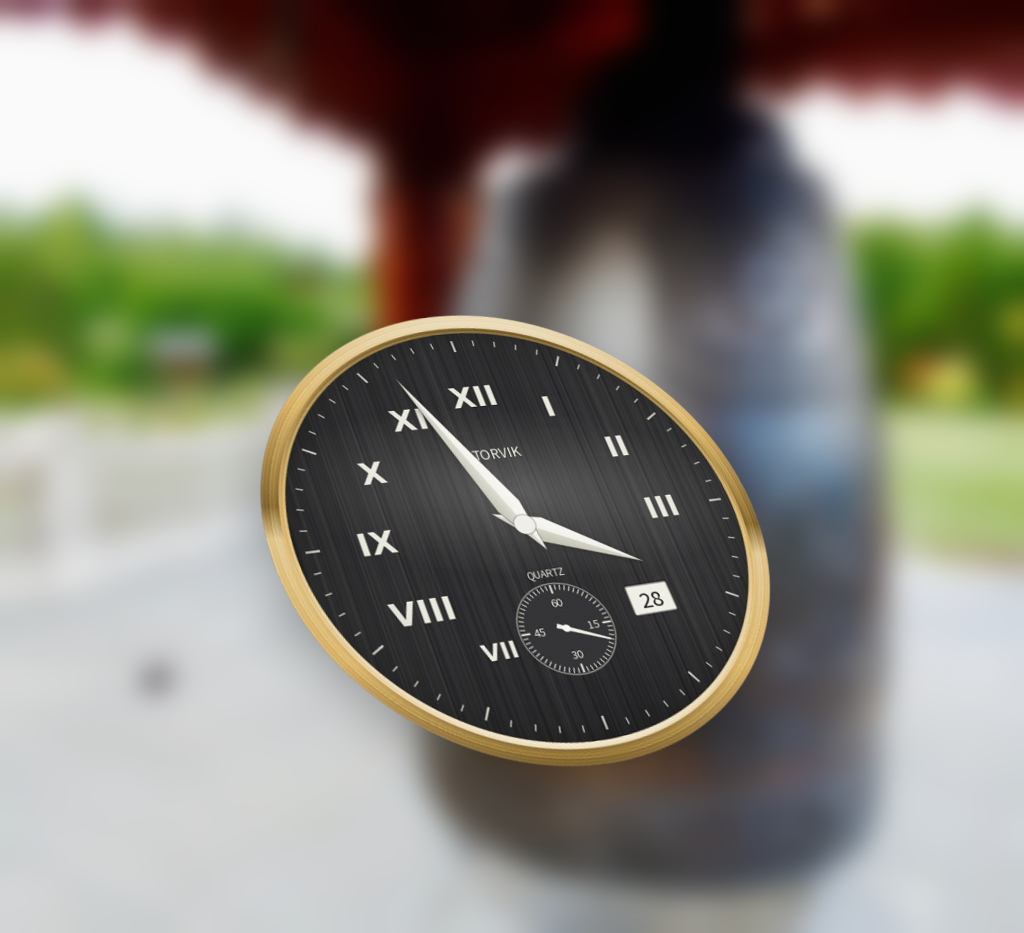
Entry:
**3:56:19**
